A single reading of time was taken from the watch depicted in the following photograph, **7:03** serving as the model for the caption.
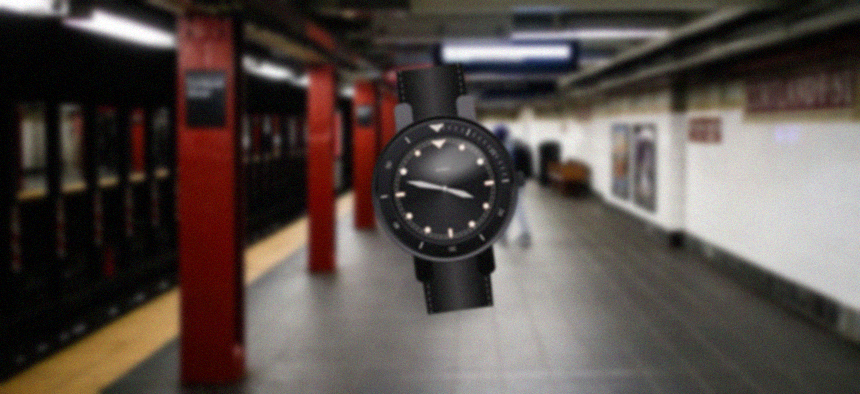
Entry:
**3:48**
